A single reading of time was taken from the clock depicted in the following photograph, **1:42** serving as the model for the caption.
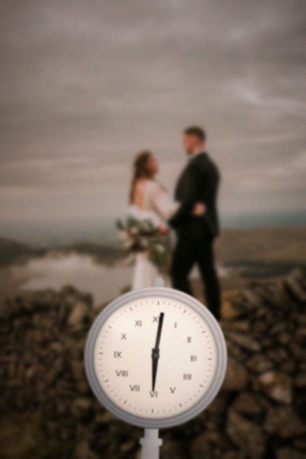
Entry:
**6:01**
